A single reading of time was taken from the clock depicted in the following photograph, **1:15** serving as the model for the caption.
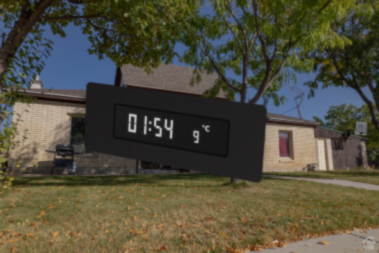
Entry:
**1:54**
